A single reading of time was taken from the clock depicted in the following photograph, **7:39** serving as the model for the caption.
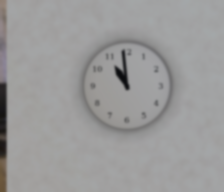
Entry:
**10:59**
